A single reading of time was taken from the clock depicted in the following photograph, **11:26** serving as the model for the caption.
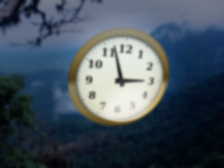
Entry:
**2:57**
